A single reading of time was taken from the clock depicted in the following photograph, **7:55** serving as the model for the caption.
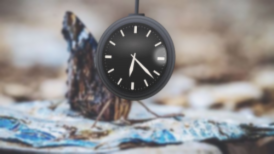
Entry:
**6:22**
